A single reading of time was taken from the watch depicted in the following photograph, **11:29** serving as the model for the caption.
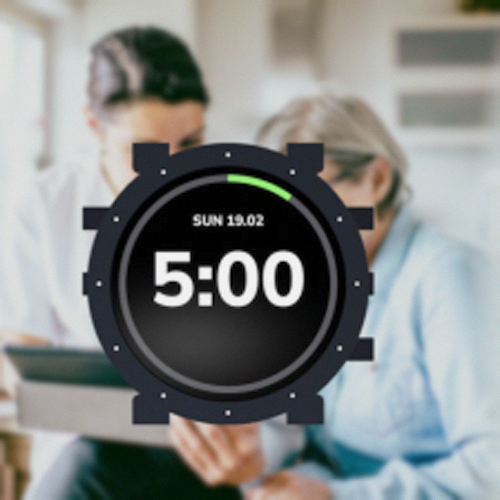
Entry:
**5:00**
